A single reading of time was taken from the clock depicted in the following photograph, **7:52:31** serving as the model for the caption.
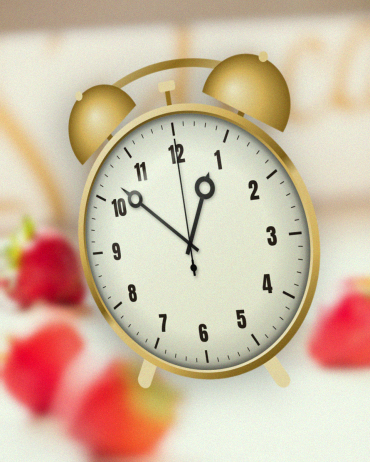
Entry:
**12:52:00**
